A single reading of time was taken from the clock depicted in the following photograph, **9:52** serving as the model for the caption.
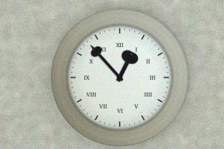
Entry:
**12:53**
